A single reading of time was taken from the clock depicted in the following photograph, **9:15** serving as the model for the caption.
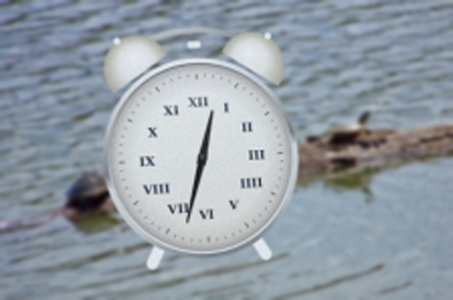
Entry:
**12:33**
